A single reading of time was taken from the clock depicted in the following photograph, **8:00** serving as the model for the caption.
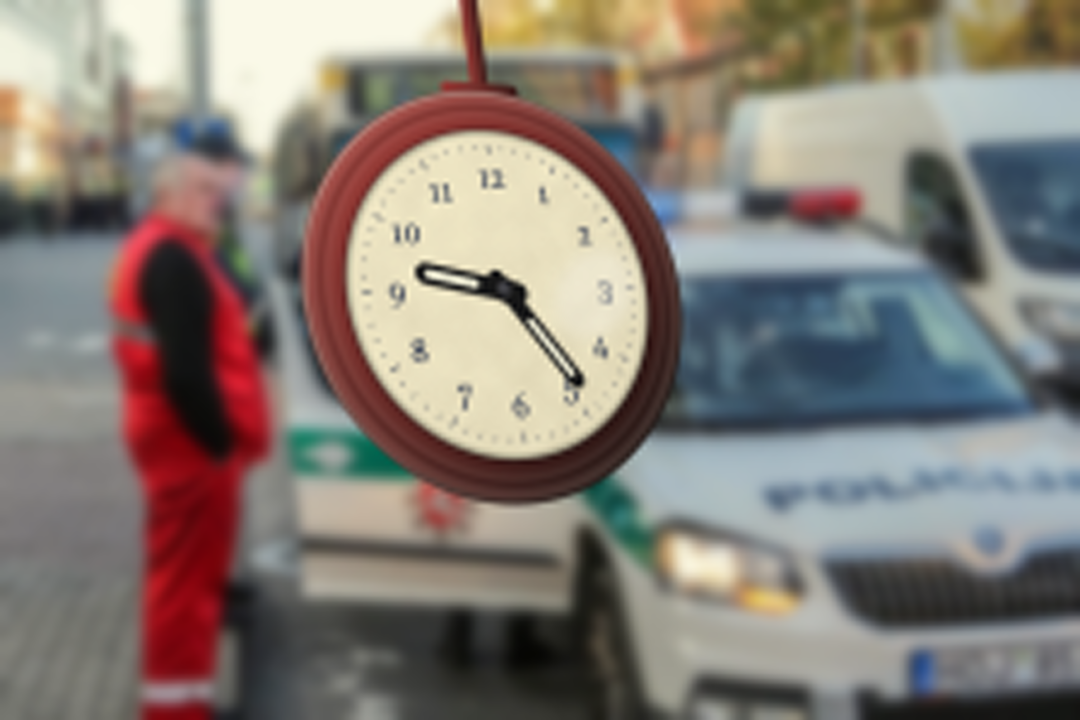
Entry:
**9:24**
